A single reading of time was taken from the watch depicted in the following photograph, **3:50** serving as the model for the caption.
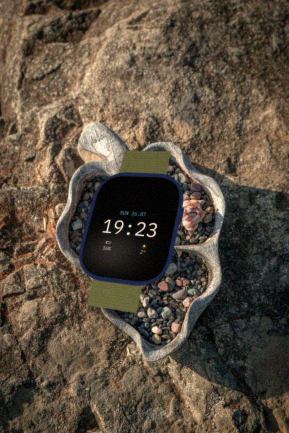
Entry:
**19:23**
